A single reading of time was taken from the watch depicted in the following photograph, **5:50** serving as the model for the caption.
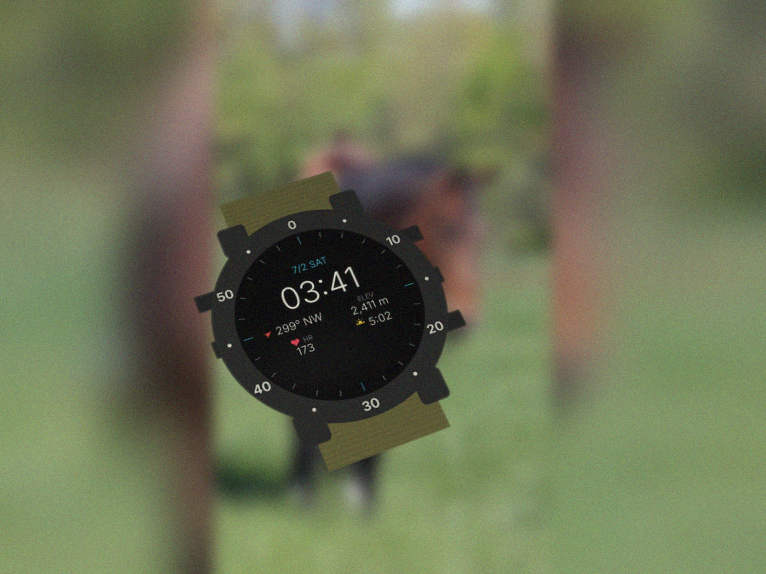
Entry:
**3:41**
